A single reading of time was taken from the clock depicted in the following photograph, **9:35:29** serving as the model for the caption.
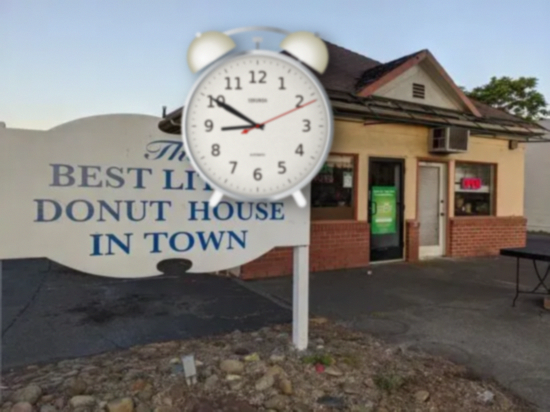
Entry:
**8:50:11**
